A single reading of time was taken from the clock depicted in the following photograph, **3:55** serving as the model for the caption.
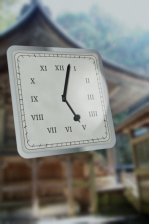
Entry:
**5:03**
